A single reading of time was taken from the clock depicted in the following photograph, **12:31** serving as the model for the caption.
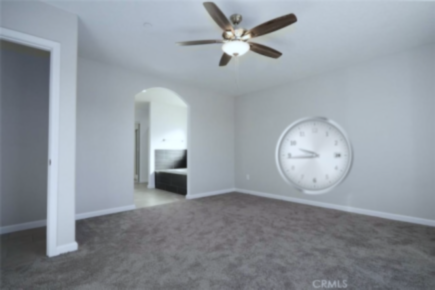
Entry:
**9:44**
